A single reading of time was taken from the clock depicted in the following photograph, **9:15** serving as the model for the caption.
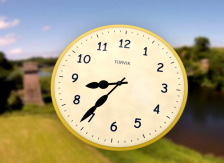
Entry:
**8:36**
